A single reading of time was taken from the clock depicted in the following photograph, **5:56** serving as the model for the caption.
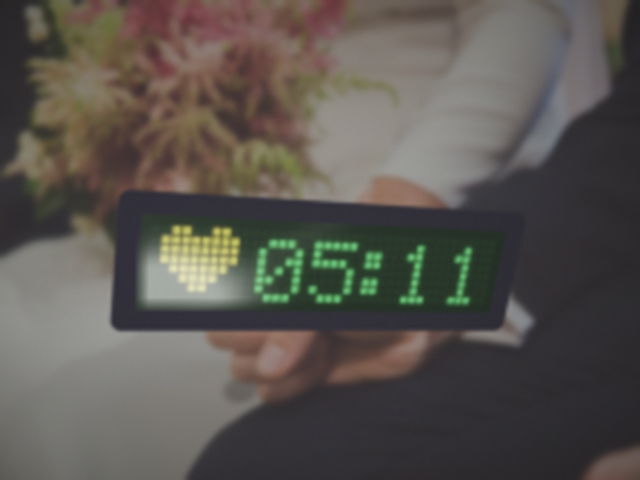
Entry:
**5:11**
